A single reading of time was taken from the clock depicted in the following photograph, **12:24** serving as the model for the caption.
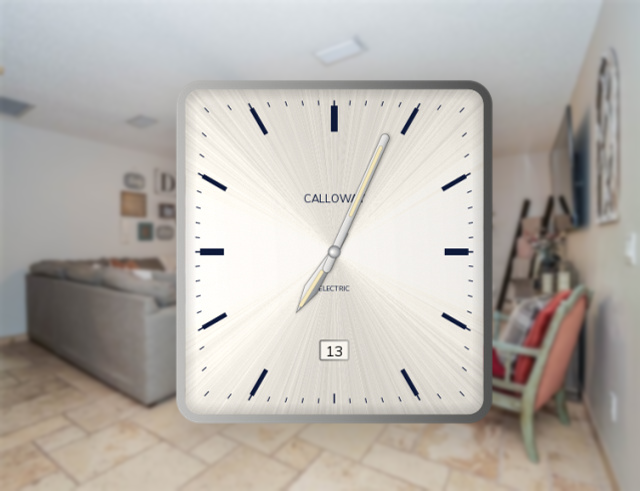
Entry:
**7:04**
